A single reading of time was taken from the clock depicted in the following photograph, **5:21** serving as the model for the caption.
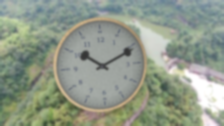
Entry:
**10:11**
